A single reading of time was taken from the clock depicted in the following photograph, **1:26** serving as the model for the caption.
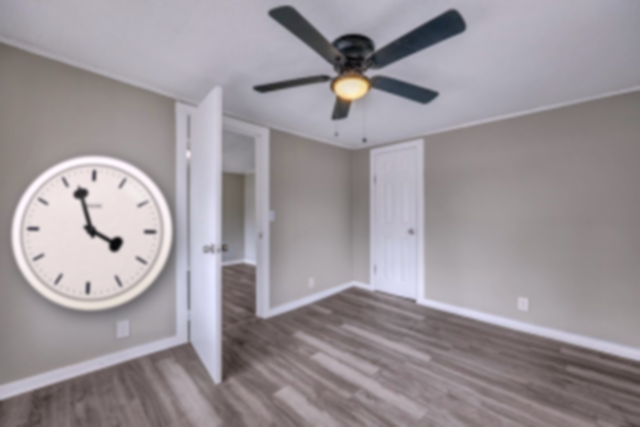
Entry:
**3:57**
